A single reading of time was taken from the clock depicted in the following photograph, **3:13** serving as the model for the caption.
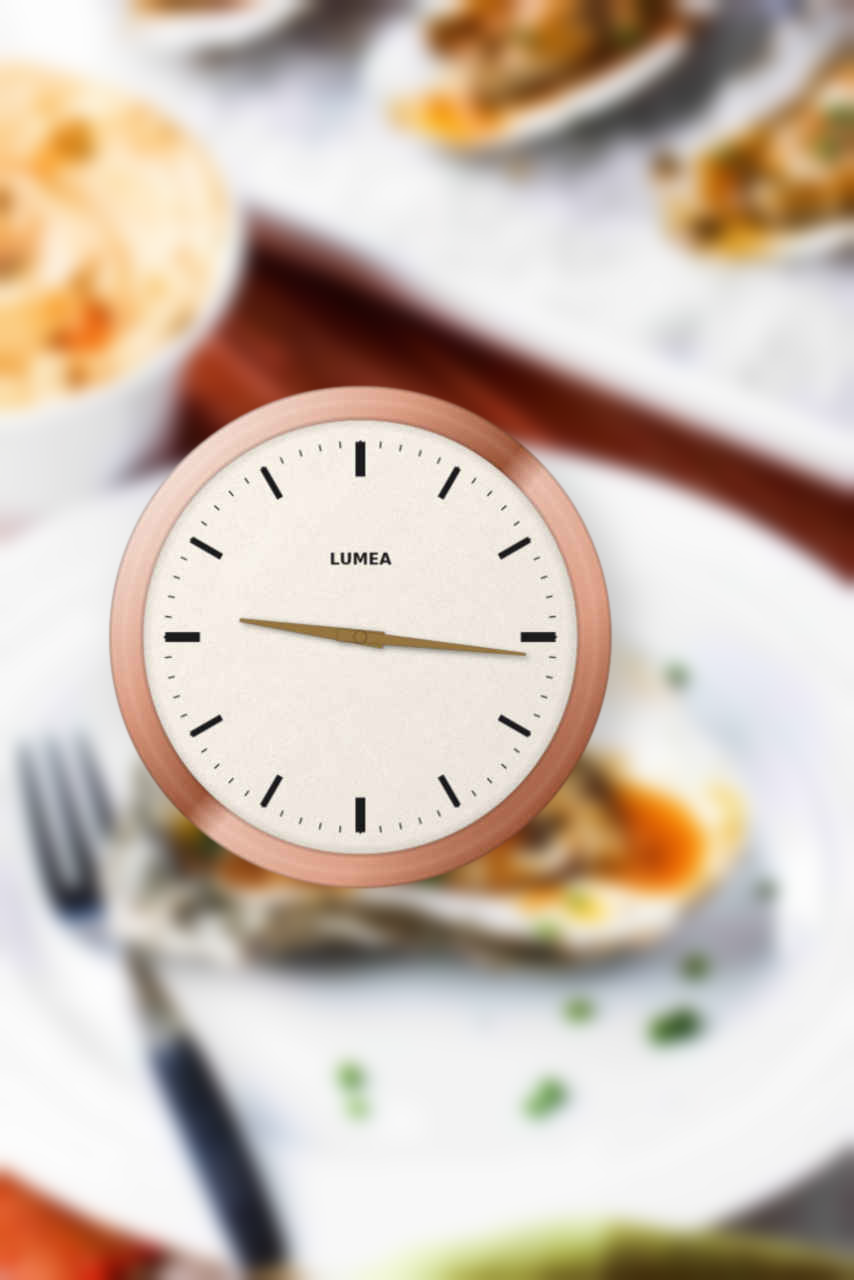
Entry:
**9:16**
